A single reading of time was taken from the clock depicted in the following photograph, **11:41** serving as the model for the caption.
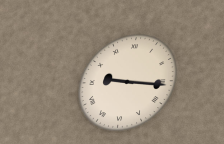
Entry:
**9:16**
